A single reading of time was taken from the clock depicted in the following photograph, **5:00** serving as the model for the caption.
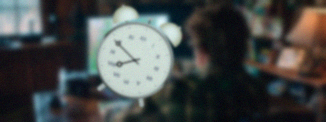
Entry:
**7:49**
